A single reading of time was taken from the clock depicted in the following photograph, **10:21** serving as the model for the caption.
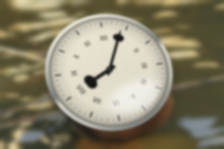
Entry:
**8:04**
